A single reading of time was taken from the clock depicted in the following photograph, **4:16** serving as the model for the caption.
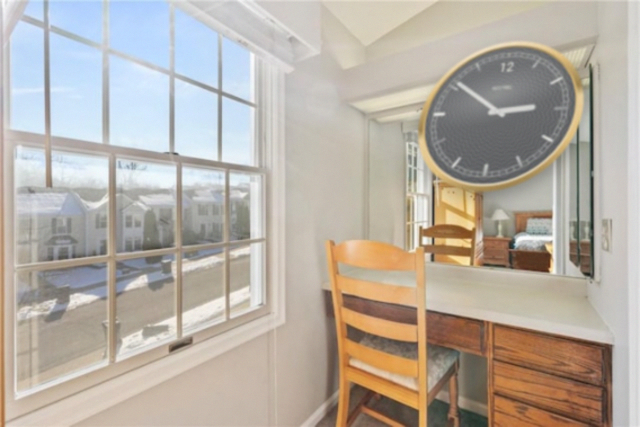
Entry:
**2:51**
